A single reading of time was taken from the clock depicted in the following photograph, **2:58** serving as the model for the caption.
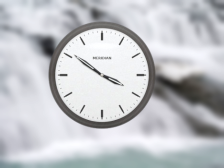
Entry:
**3:51**
